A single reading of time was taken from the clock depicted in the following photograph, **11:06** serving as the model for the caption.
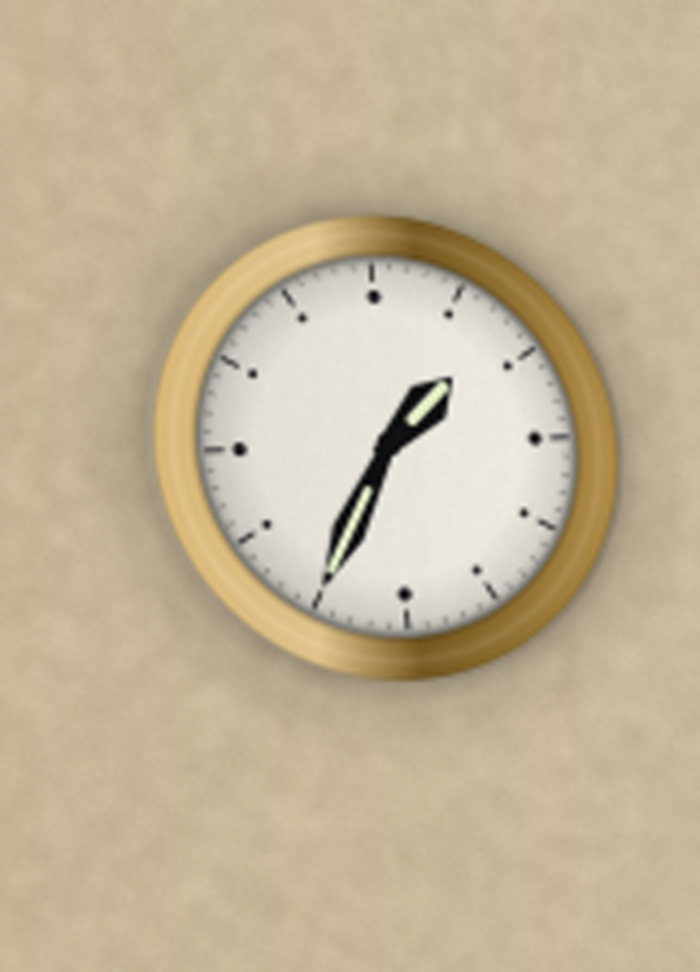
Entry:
**1:35**
